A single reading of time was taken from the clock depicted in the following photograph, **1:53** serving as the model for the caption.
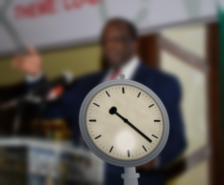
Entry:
**10:22**
